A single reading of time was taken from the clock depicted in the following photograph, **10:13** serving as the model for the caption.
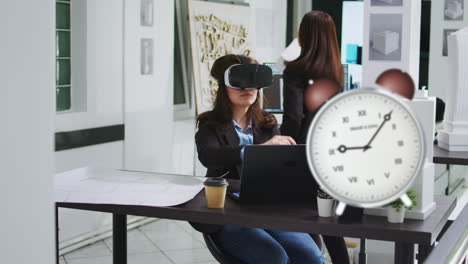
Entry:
**9:07**
